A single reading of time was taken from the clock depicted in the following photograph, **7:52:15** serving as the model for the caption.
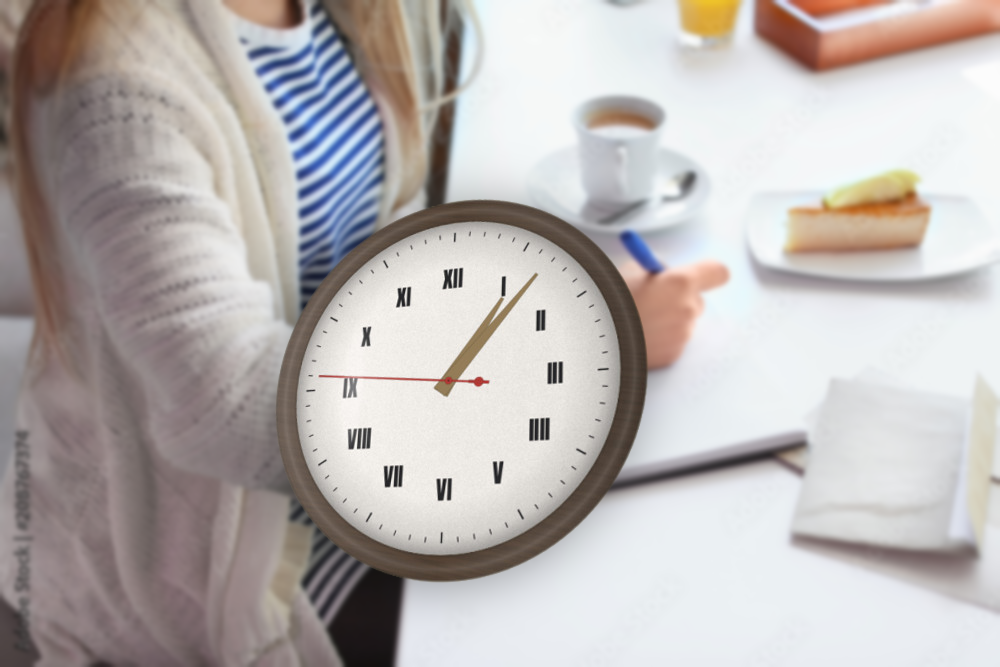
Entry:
**1:06:46**
